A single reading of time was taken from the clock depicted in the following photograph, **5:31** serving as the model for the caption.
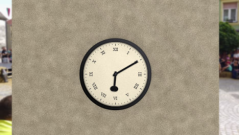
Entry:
**6:10**
